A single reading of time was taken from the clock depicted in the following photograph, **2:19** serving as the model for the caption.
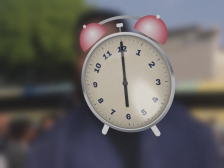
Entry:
**6:00**
